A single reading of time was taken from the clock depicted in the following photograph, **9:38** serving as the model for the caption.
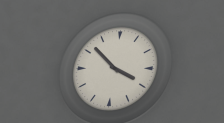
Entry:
**3:52**
